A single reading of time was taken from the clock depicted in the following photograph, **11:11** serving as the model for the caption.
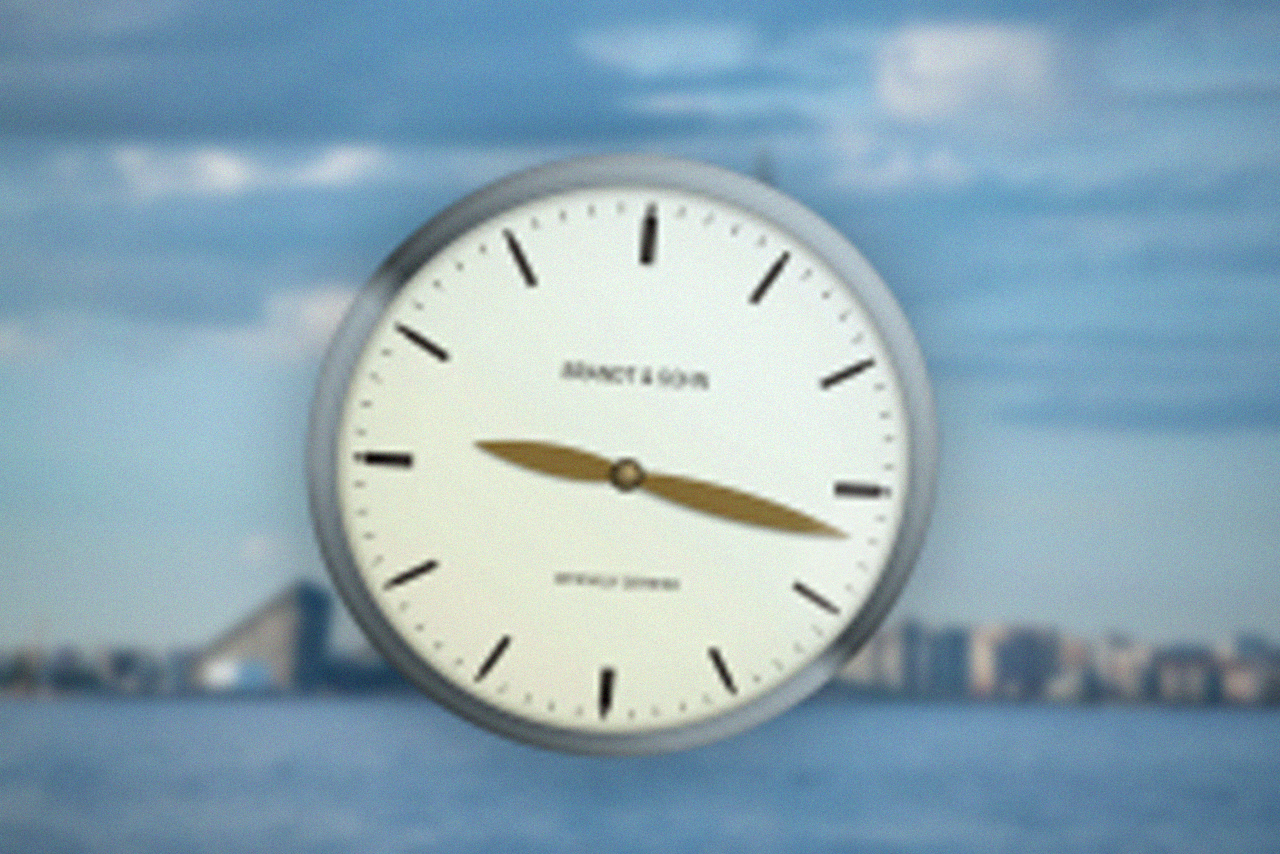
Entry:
**9:17**
